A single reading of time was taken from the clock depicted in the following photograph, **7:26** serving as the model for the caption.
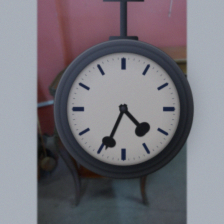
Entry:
**4:34**
